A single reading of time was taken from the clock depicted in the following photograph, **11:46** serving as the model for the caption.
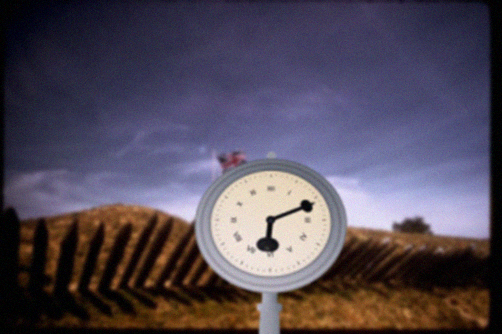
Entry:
**6:11**
